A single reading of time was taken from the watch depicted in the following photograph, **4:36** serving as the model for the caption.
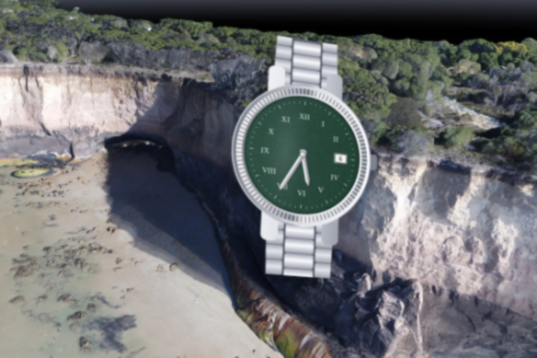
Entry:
**5:35**
